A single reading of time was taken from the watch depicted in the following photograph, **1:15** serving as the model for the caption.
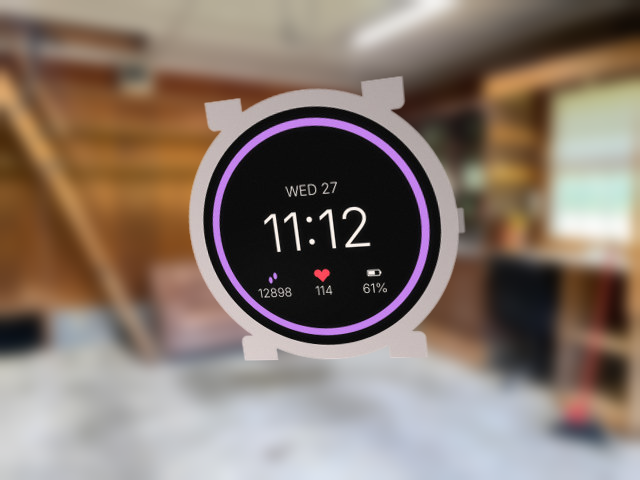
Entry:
**11:12**
